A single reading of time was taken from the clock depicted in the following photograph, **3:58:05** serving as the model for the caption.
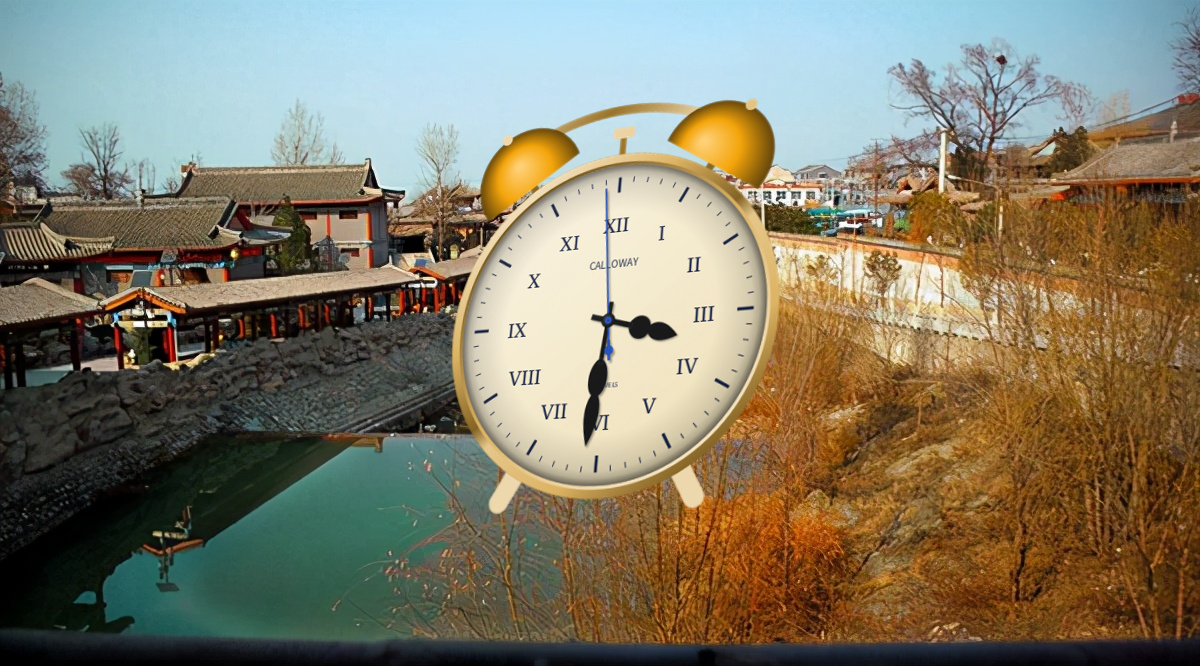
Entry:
**3:30:59**
